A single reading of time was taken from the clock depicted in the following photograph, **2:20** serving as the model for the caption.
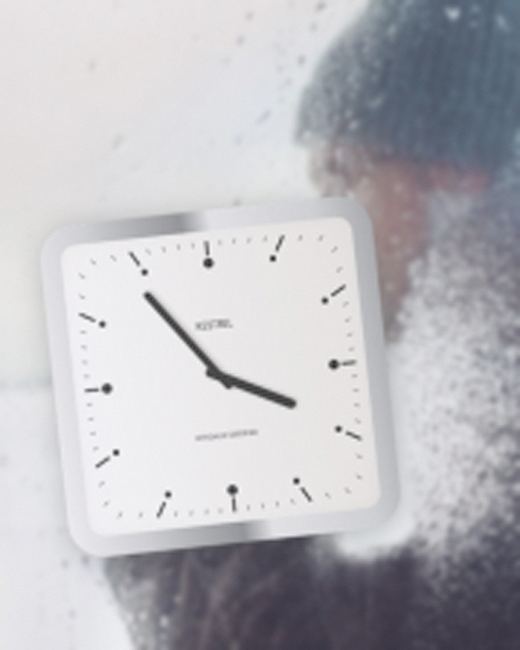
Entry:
**3:54**
